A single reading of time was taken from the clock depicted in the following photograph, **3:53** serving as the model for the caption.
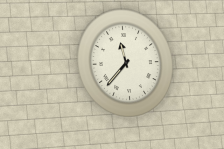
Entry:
**11:38**
